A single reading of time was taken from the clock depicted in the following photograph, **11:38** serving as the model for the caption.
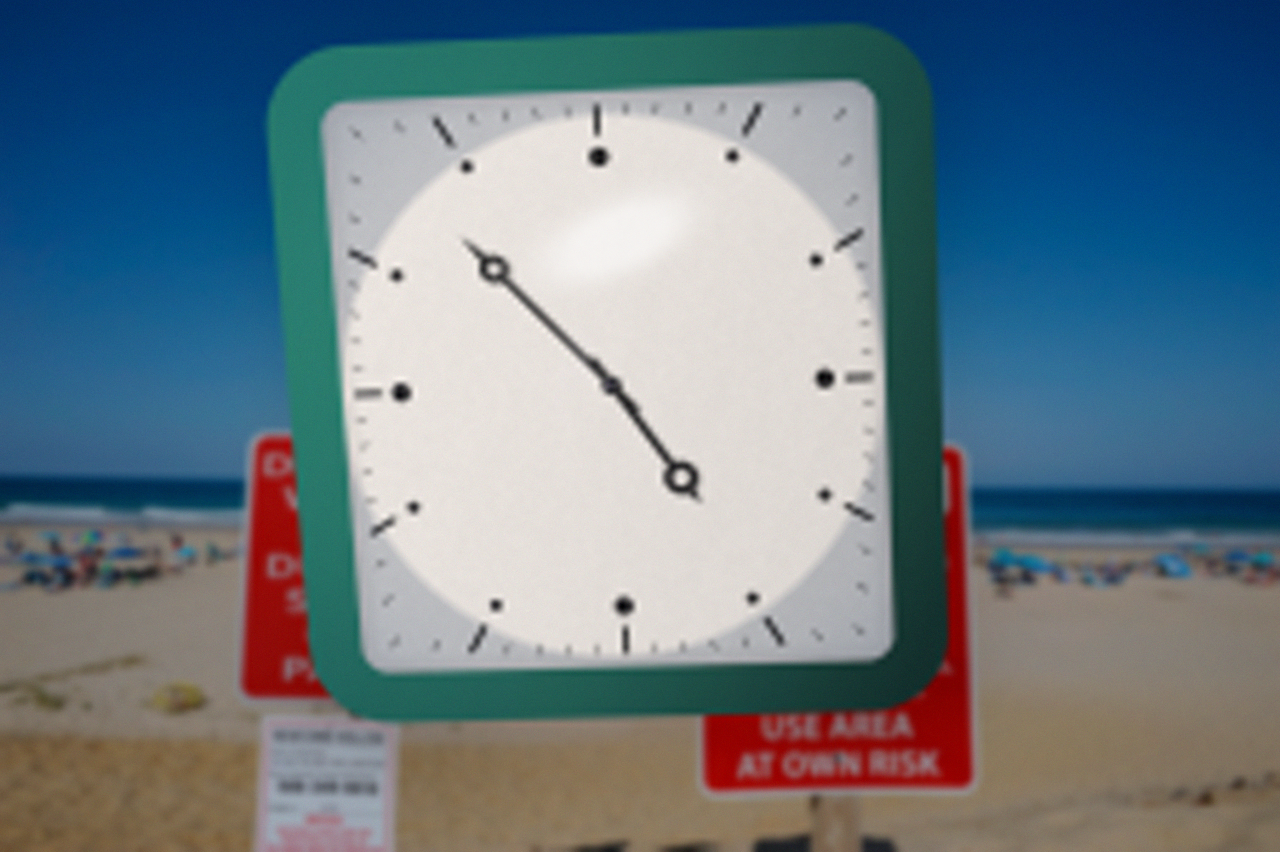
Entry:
**4:53**
